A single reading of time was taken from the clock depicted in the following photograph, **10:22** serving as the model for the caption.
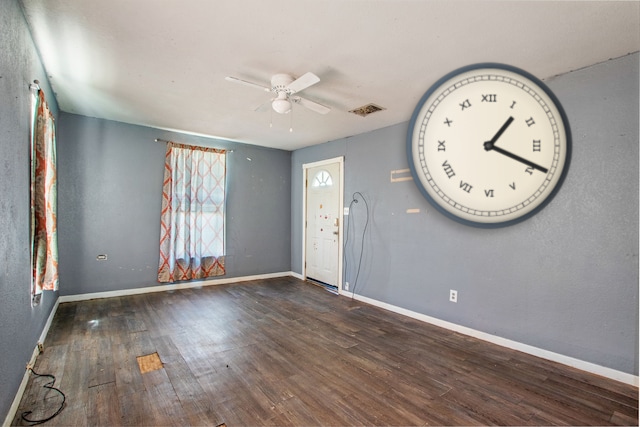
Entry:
**1:19**
